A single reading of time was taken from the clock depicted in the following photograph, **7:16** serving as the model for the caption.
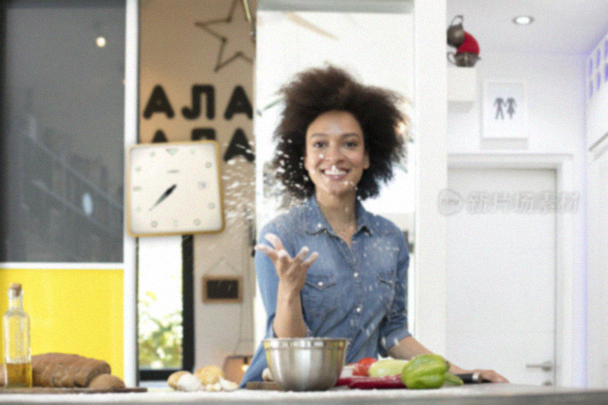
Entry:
**7:38**
